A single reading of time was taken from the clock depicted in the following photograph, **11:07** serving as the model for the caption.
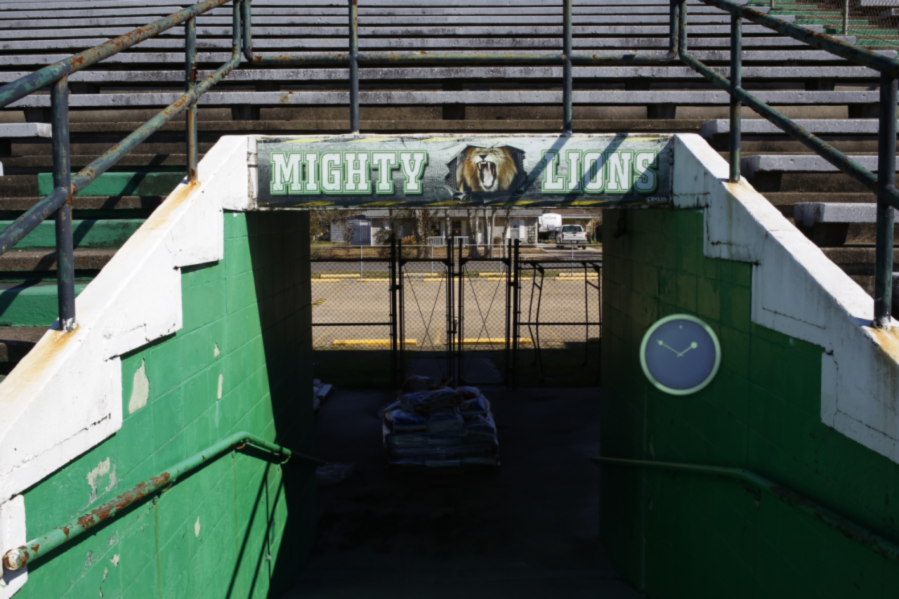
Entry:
**1:50**
